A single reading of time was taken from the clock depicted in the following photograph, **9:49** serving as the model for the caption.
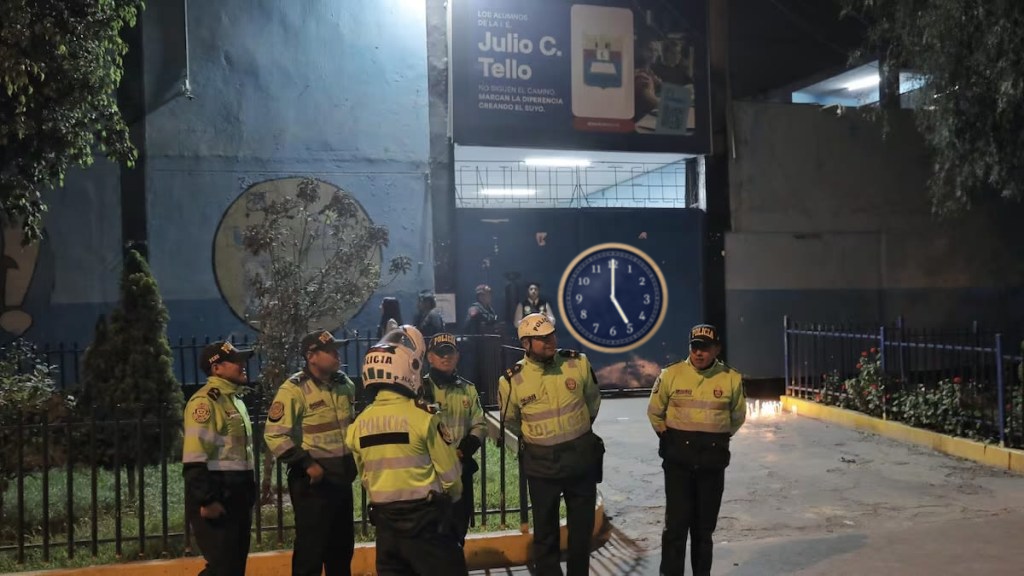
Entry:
**5:00**
